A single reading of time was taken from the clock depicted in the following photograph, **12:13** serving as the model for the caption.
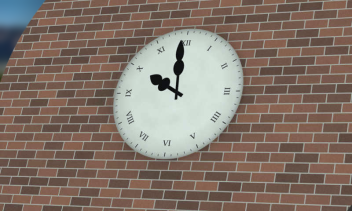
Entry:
**9:59**
